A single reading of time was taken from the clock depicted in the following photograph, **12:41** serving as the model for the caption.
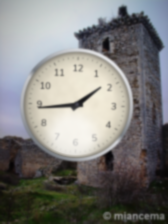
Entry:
**1:44**
